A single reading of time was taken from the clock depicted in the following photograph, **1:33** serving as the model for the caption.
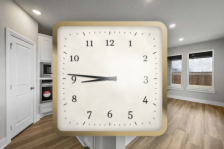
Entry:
**8:46**
